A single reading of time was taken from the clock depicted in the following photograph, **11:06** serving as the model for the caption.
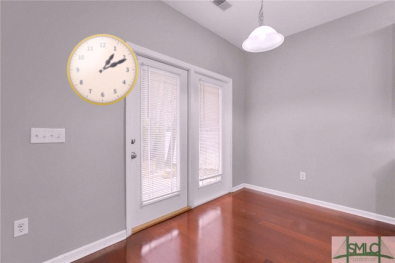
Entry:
**1:11**
